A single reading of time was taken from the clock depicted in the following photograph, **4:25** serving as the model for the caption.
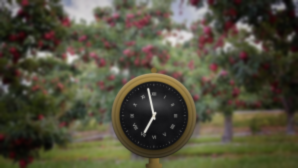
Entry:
**6:58**
